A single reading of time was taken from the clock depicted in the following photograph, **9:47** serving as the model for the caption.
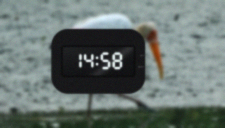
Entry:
**14:58**
